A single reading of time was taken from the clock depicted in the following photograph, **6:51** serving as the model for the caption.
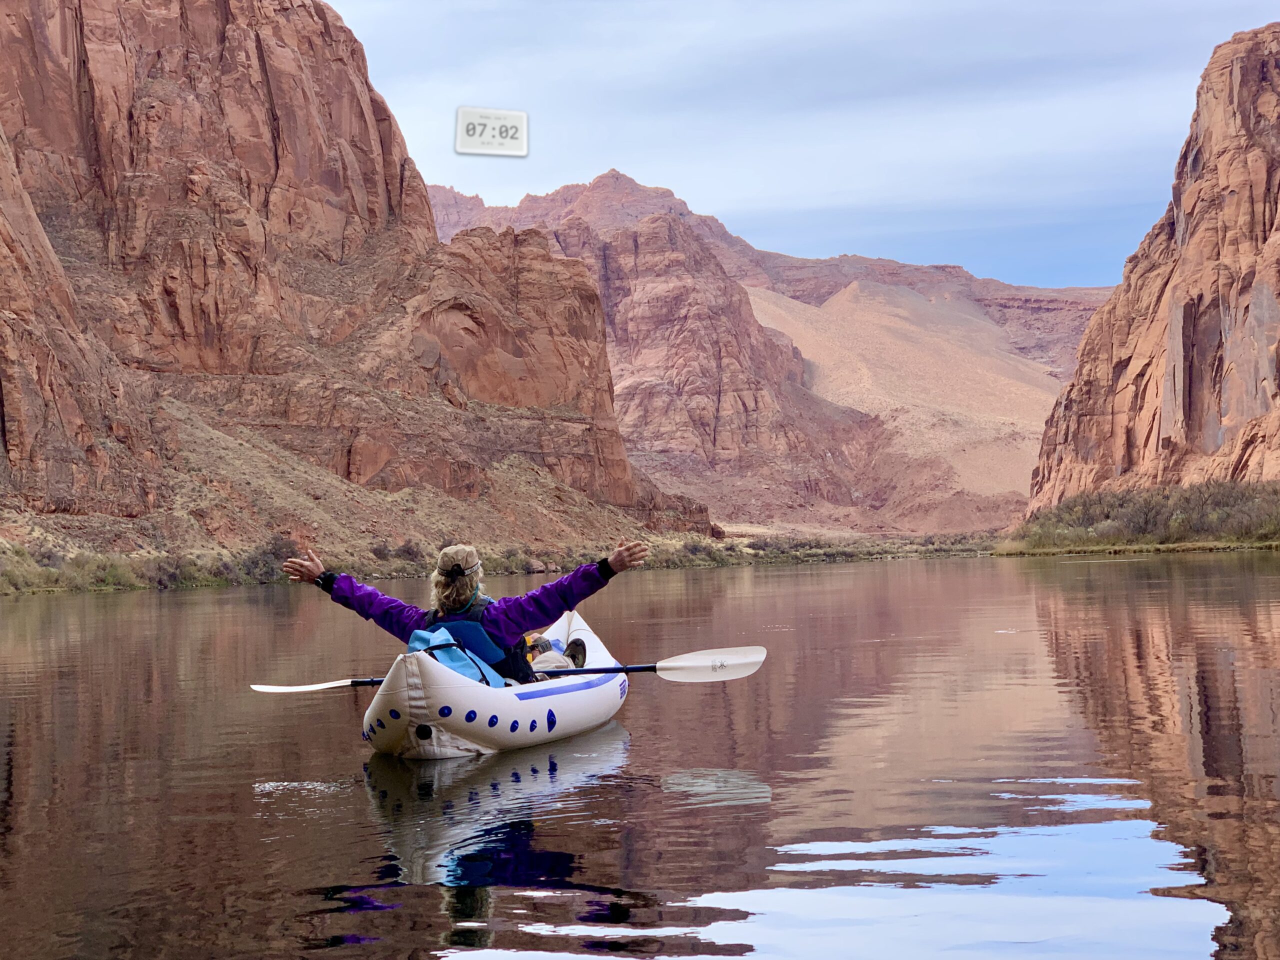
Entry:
**7:02**
